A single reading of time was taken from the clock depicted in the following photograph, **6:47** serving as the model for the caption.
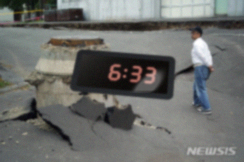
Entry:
**6:33**
